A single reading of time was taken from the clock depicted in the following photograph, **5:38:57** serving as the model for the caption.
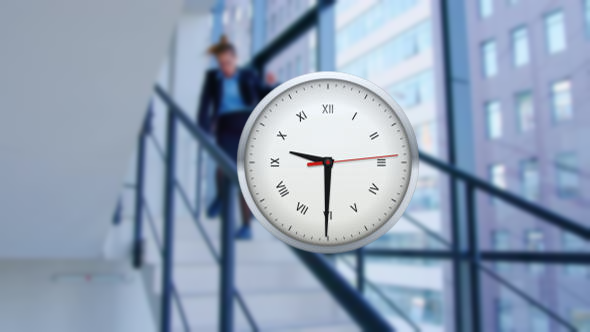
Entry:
**9:30:14**
